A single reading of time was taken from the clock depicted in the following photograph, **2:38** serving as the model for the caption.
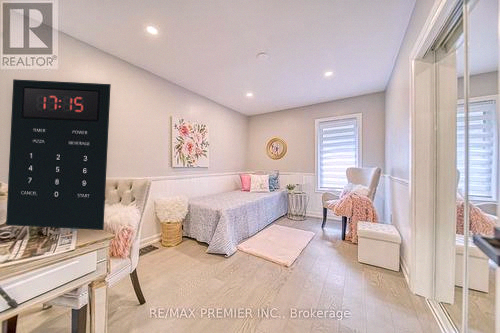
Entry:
**17:15**
